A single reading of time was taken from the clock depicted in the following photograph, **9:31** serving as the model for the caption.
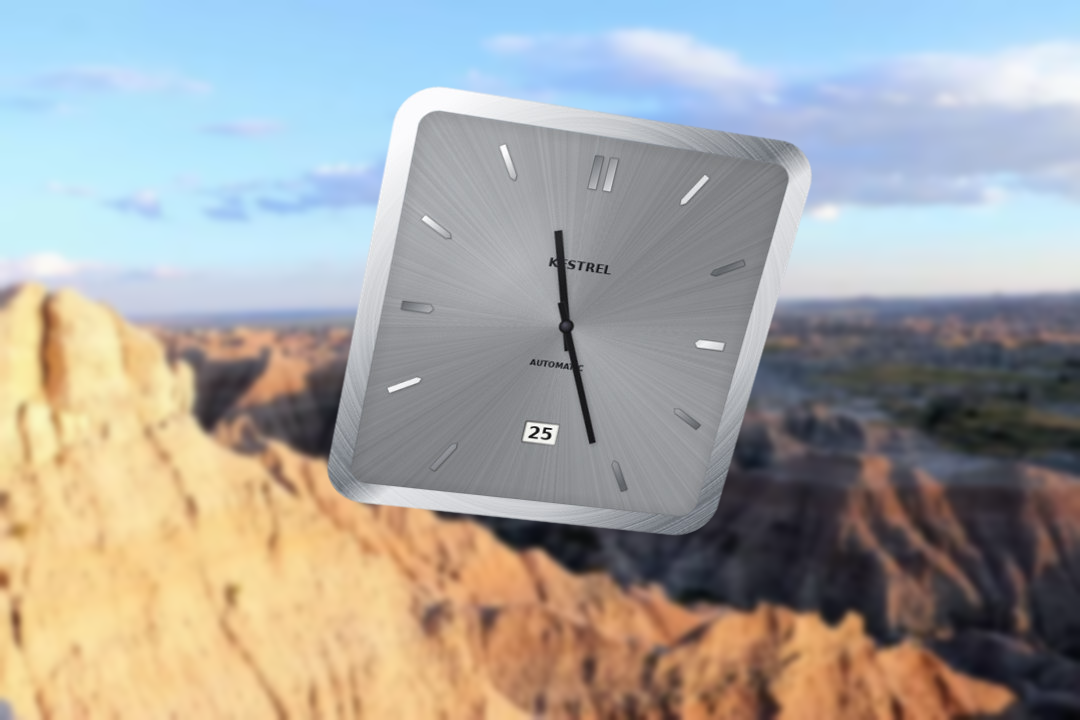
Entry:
**11:26**
